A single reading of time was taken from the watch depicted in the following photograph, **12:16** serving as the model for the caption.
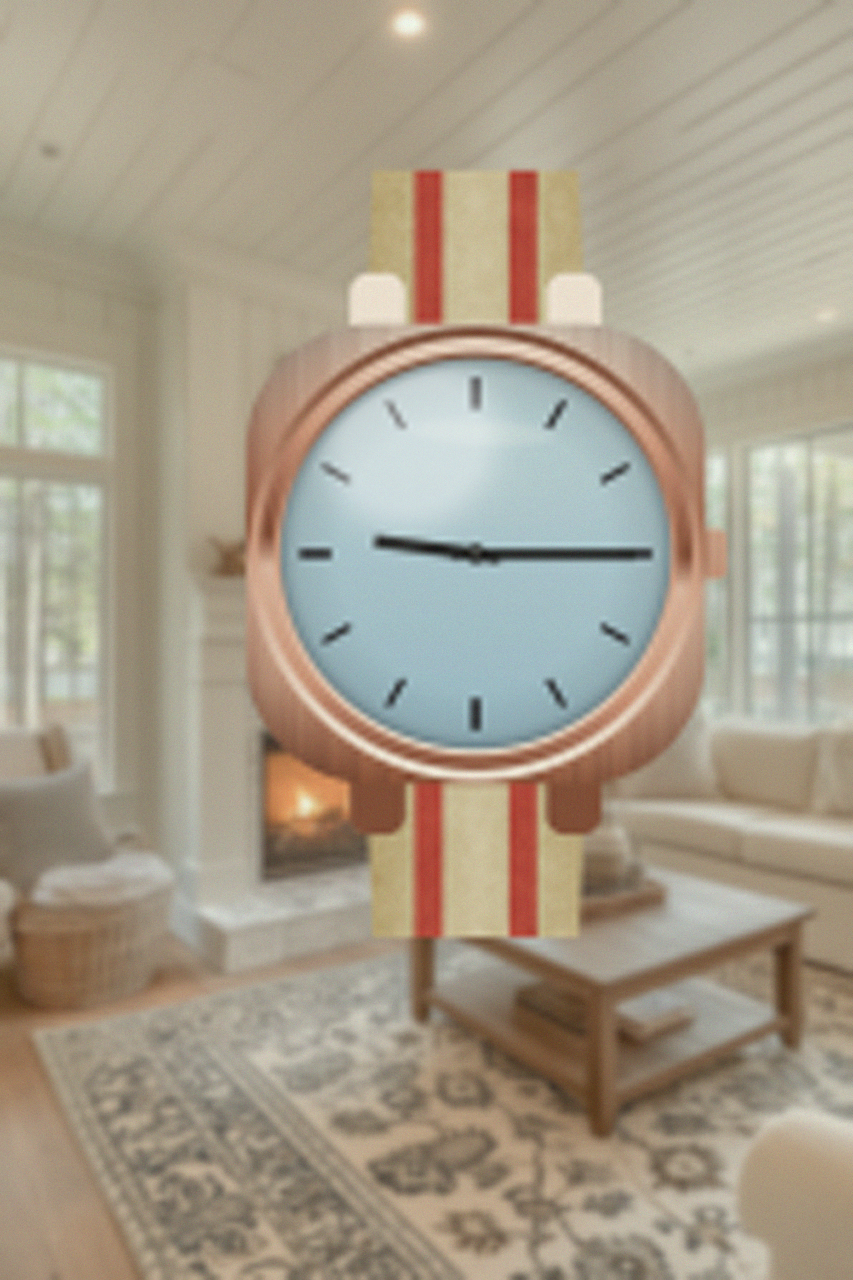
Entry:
**9:15**
